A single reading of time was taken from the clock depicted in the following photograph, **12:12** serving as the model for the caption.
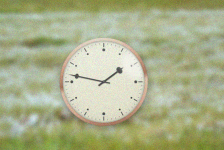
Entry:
**1:47**
